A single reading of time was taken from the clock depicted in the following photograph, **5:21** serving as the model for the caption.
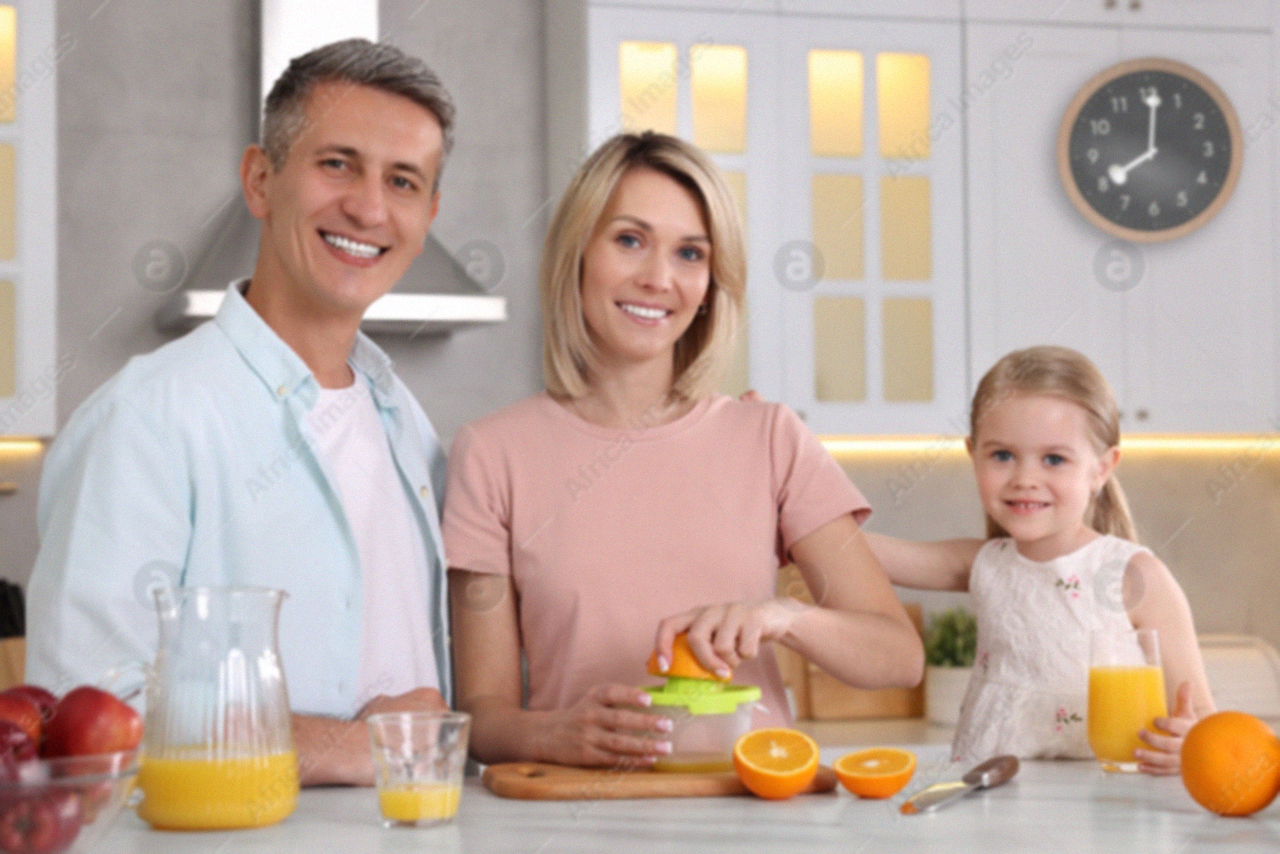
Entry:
**8:01**
